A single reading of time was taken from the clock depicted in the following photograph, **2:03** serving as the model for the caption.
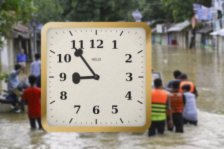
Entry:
**8:54**
